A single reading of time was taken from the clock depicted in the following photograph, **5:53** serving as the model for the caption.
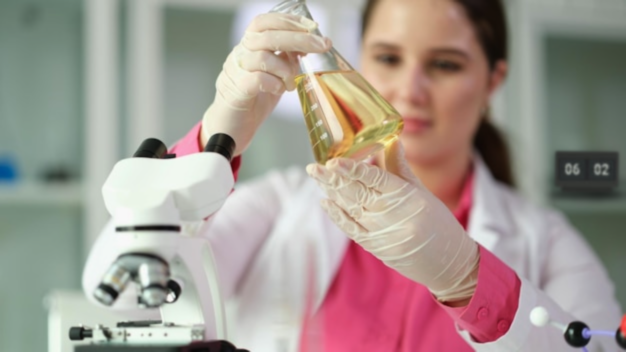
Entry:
**6:02**
